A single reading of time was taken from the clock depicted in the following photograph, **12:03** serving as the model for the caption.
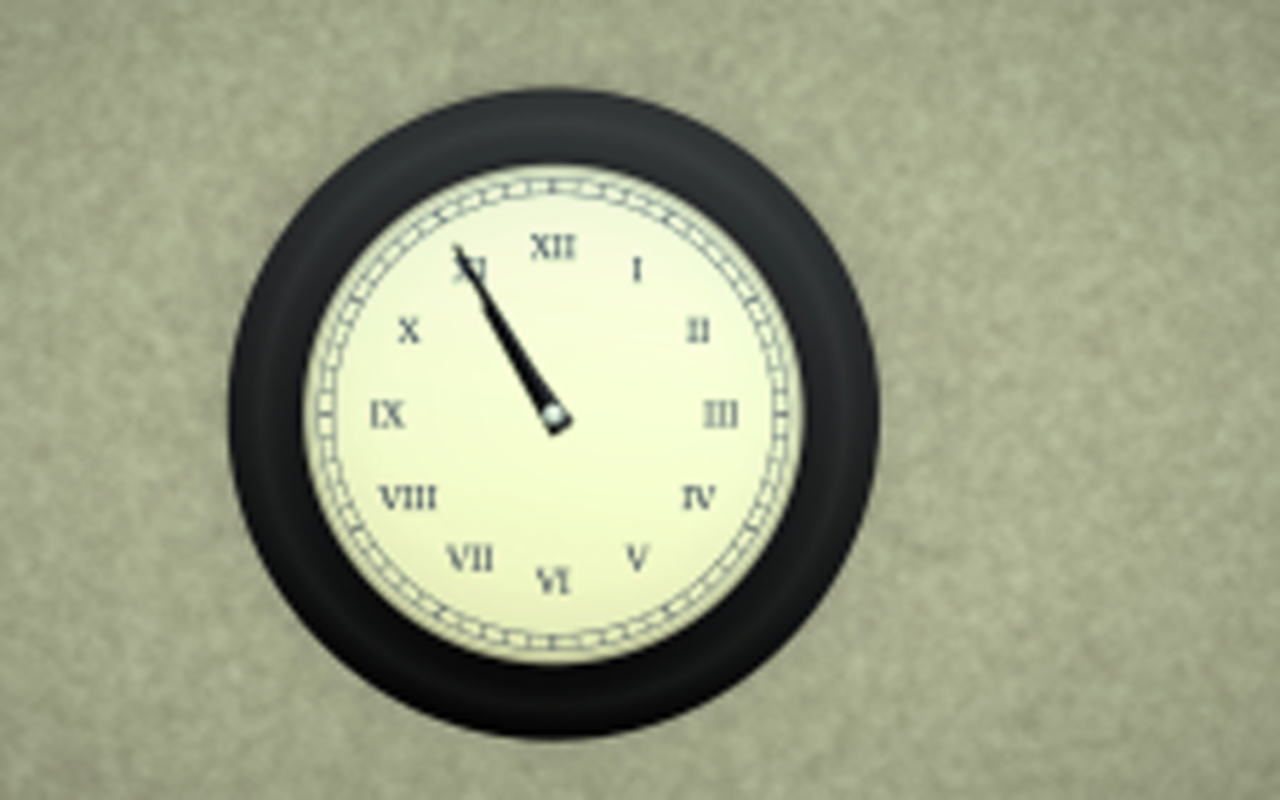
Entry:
**10:55**
